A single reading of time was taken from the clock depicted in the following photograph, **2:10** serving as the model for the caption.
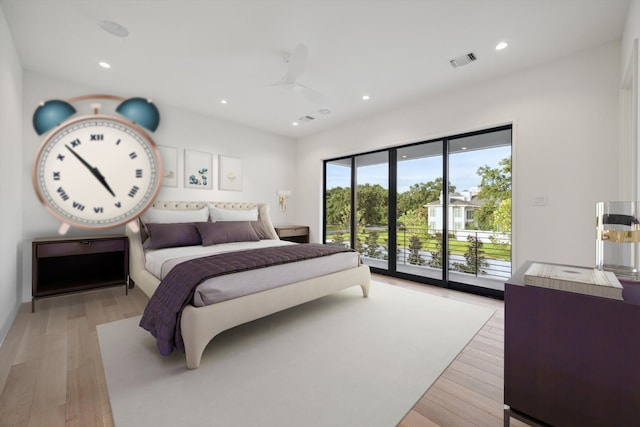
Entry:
**4:53**
